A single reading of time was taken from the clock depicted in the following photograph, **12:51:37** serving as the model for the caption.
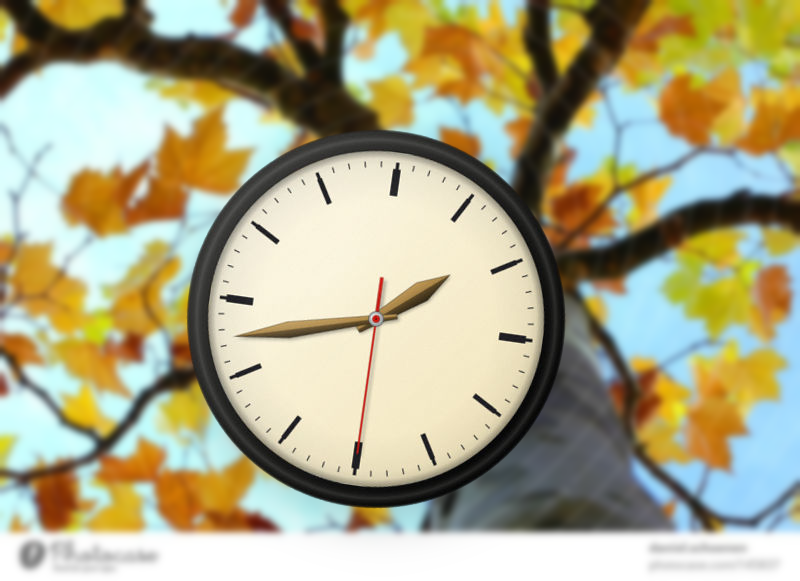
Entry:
**1:42:30**
